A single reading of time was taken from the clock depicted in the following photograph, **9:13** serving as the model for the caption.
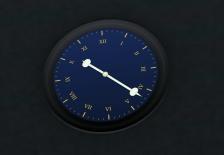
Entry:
**10:22**
